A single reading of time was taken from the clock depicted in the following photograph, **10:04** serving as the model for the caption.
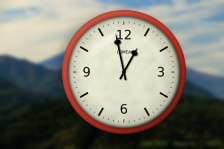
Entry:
**12:58**
